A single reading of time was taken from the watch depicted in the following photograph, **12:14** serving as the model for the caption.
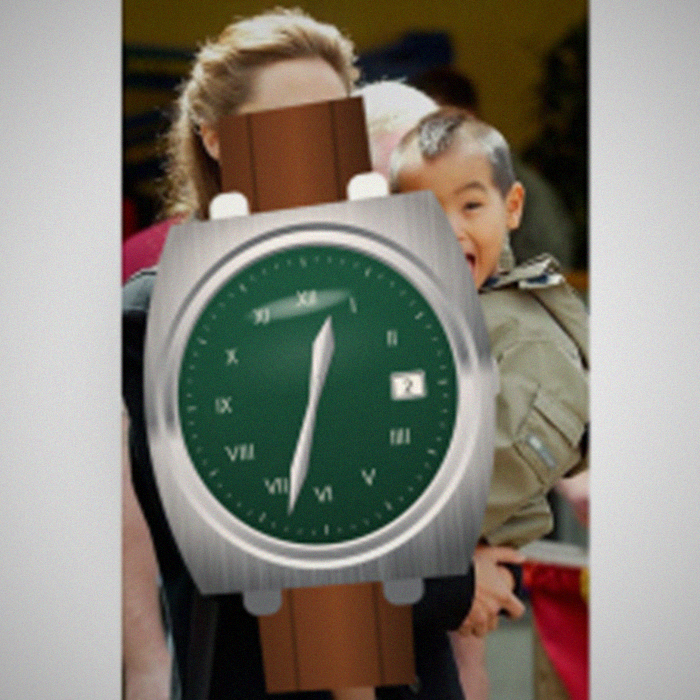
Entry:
**12:33**
